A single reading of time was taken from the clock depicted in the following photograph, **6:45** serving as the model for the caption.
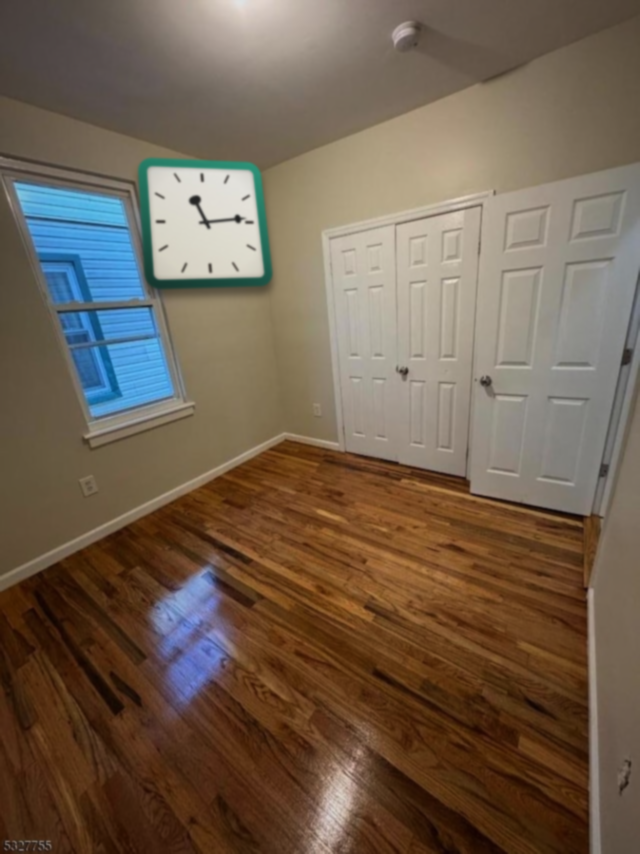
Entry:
**11:14**
